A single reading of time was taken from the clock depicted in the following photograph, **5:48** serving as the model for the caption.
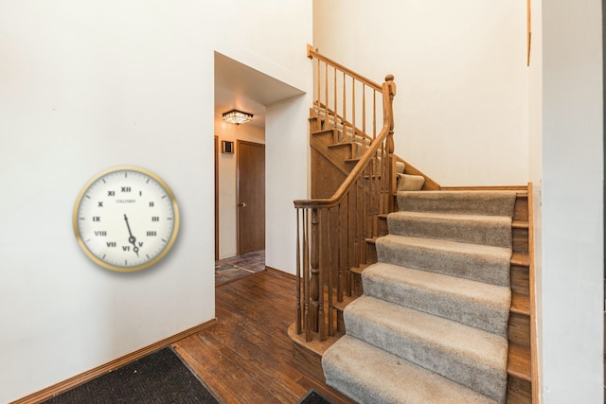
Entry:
**5:27**
